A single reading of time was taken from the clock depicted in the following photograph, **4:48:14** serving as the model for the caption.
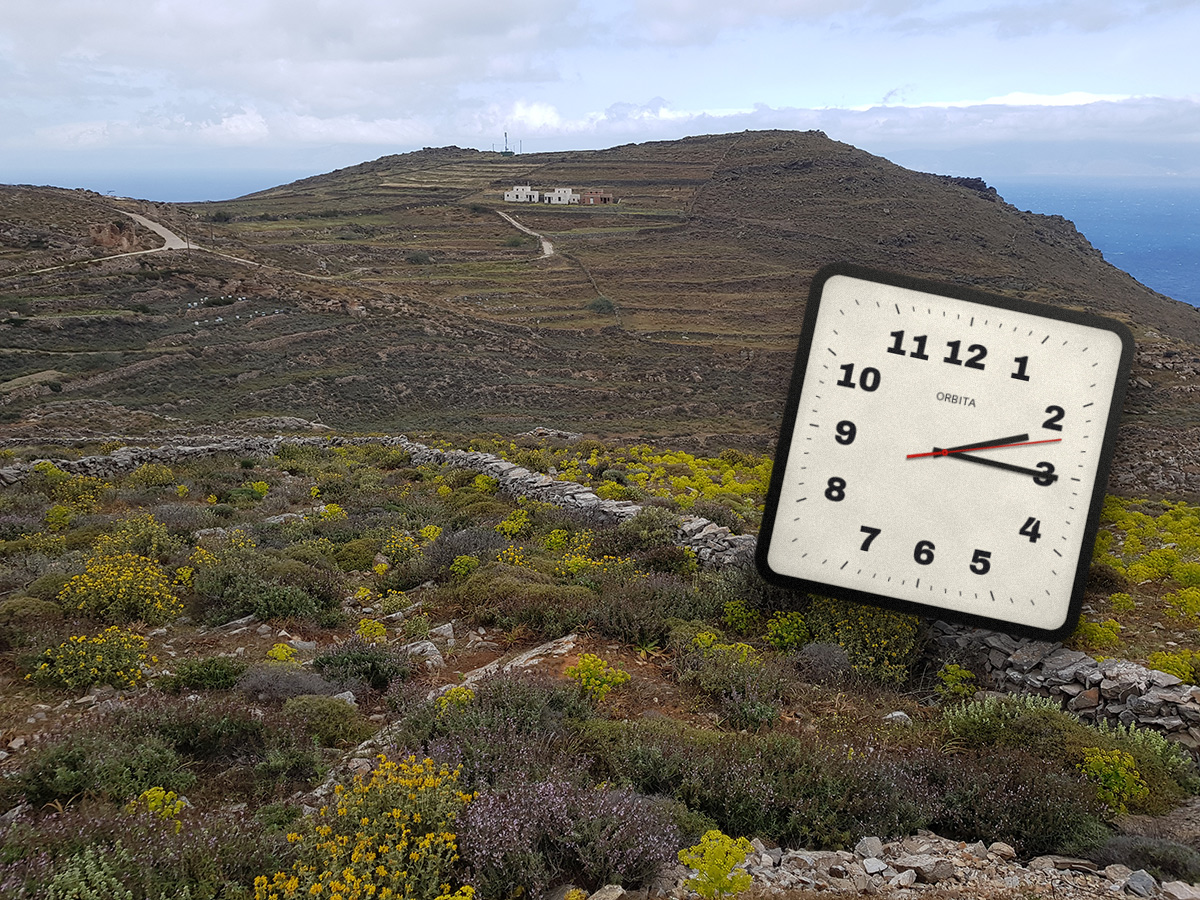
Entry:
**2:15:12**
